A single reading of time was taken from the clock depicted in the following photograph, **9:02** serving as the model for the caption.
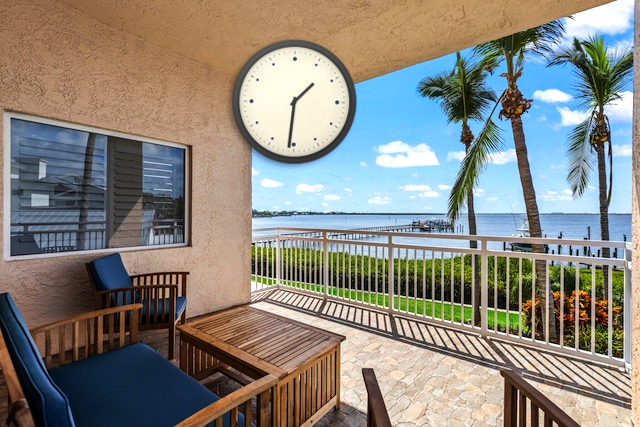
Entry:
**1:31**
